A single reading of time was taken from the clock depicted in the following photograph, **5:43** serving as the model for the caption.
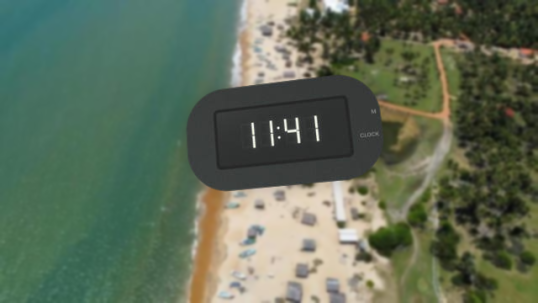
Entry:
**11:41**
